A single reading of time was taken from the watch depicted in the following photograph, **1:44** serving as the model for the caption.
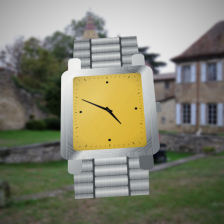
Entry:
**4:50**
